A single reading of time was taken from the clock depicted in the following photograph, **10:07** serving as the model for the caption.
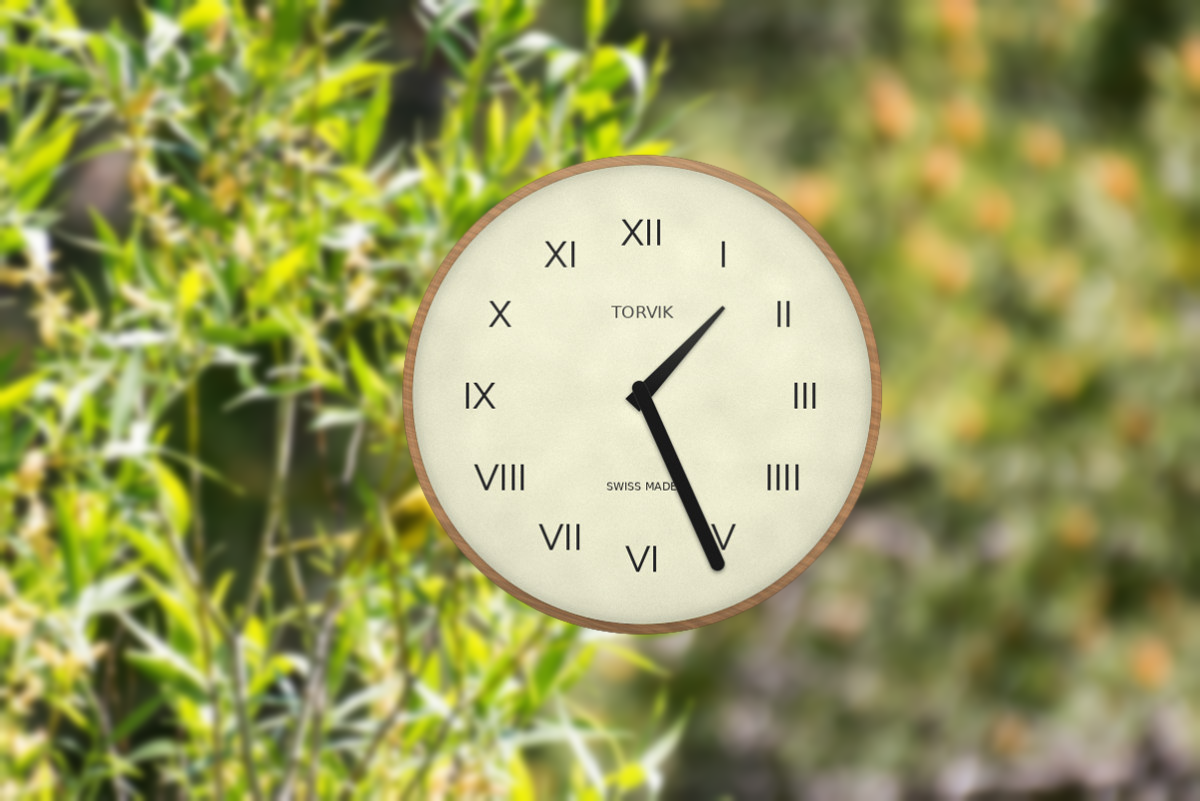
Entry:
**1:26**
